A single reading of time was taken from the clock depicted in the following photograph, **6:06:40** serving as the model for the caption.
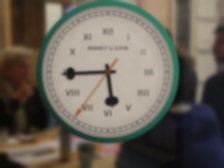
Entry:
**5:44:36**
